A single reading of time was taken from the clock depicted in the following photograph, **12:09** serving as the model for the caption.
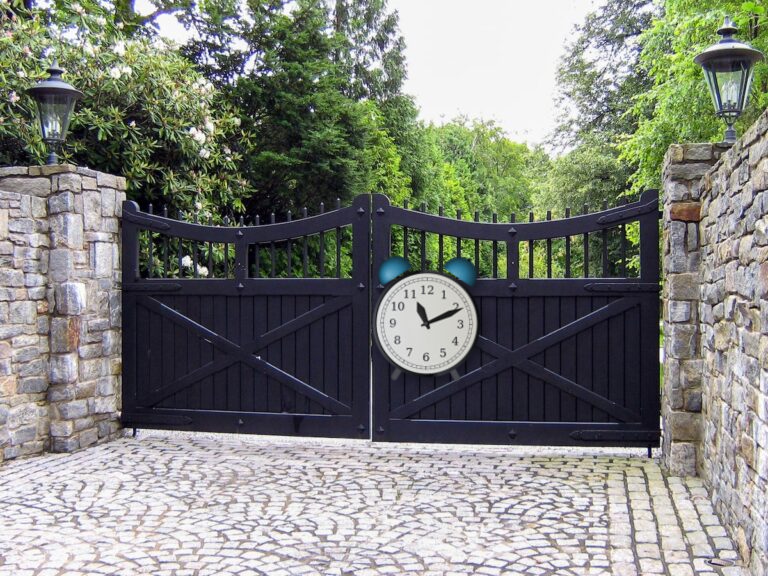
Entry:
**11:11**
